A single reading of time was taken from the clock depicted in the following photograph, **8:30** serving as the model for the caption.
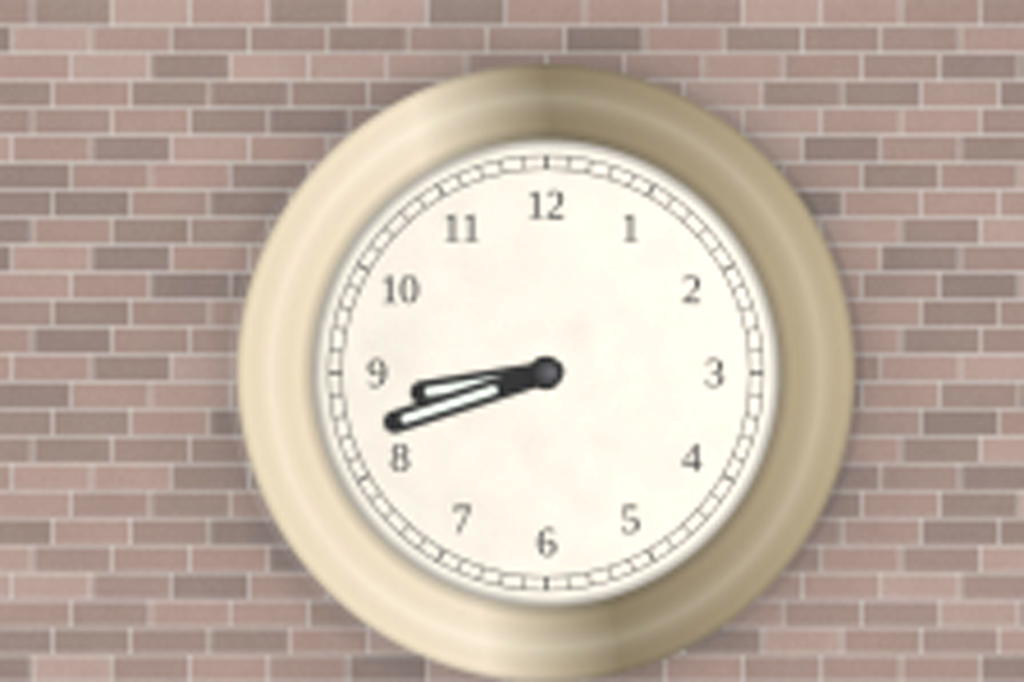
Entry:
**8:42**
